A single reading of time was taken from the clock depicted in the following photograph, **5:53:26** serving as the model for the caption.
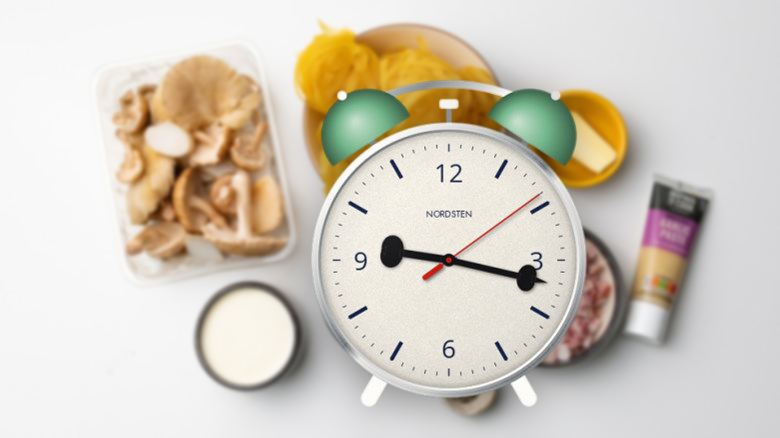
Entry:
**9:17:09**
